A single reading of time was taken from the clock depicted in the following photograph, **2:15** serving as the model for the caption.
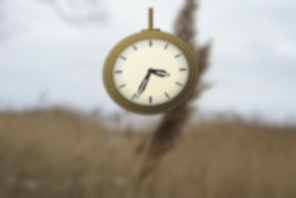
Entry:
**3:34**
